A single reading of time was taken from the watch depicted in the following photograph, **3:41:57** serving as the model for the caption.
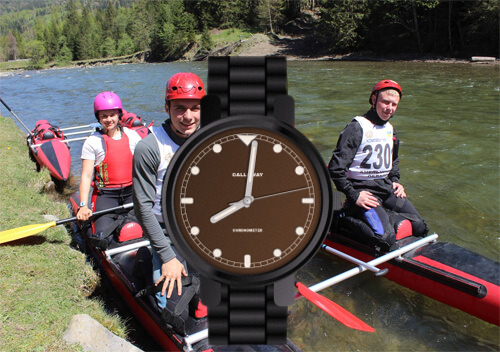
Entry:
**8:01:13**
